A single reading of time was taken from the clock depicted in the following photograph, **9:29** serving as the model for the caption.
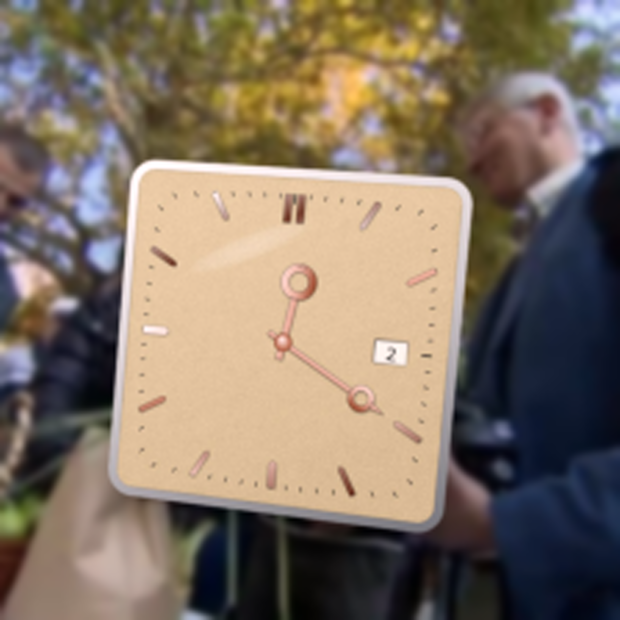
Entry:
**12:20**
